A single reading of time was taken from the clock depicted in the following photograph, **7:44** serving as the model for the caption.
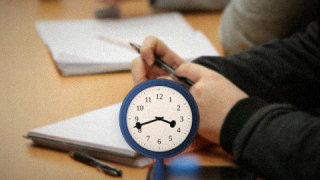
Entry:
**3:42**
